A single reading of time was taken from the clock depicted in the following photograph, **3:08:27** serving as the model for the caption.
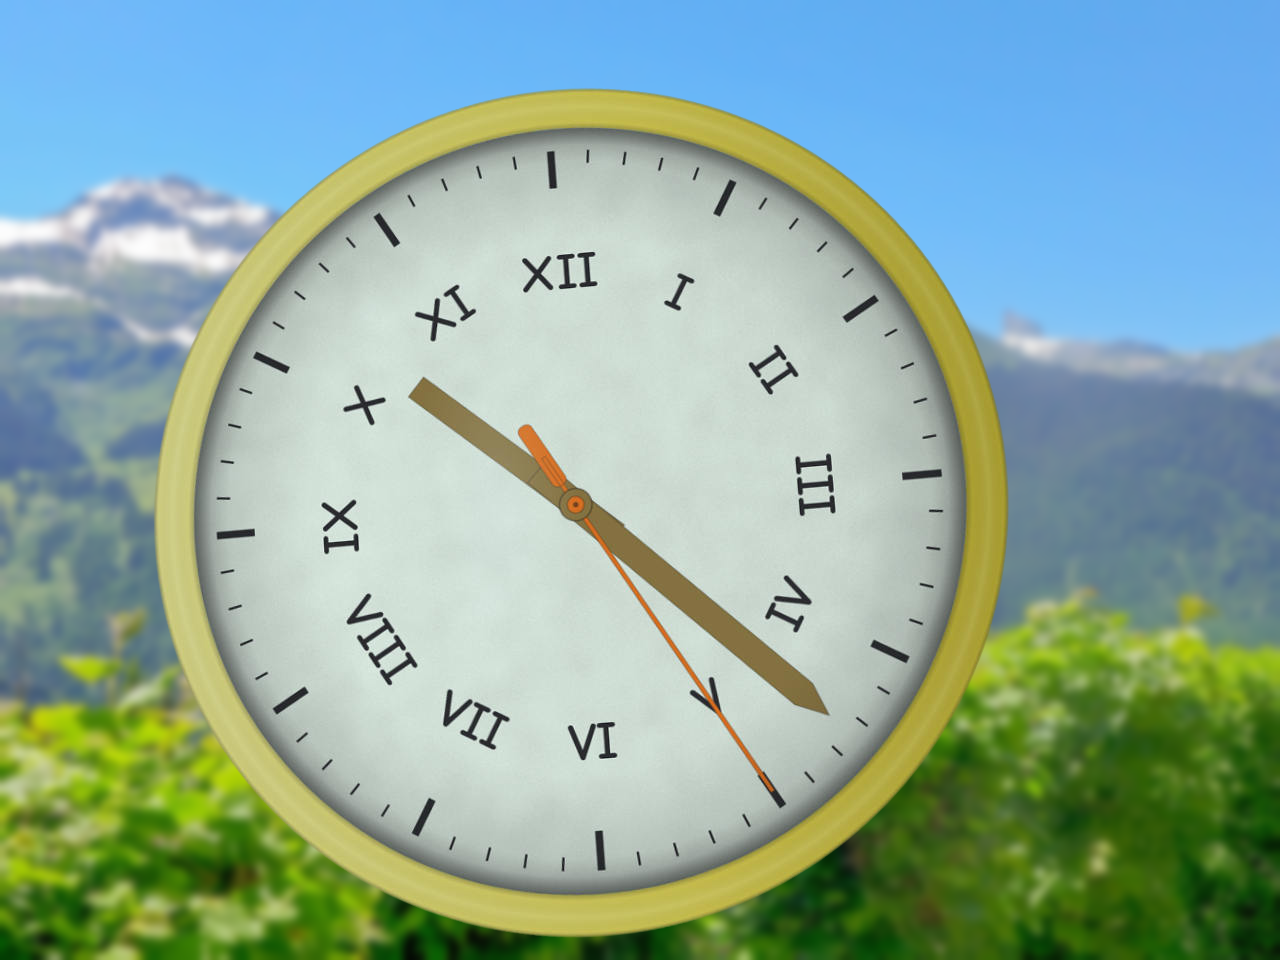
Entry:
**10:22:25**
